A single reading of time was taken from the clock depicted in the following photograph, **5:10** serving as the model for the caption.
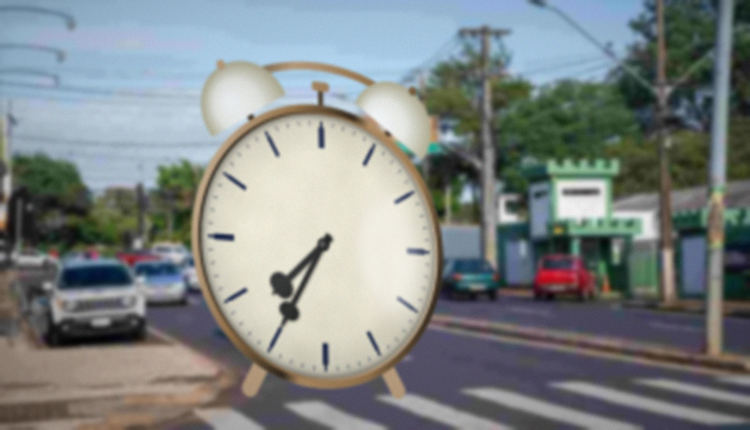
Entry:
**7:35**
